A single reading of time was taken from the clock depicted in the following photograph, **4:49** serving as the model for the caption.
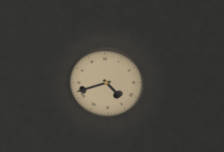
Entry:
**4:42**
